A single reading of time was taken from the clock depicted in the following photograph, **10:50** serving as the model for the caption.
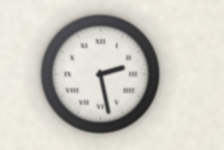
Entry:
**2:28**
